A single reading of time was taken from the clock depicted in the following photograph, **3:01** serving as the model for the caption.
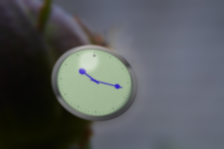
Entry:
**10:17**
